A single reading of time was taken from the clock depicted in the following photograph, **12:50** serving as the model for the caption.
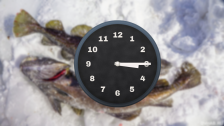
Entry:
**3:15**
